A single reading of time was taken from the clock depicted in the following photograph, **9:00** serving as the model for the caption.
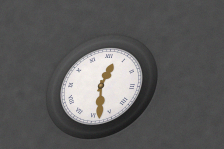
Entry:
**12:28**
